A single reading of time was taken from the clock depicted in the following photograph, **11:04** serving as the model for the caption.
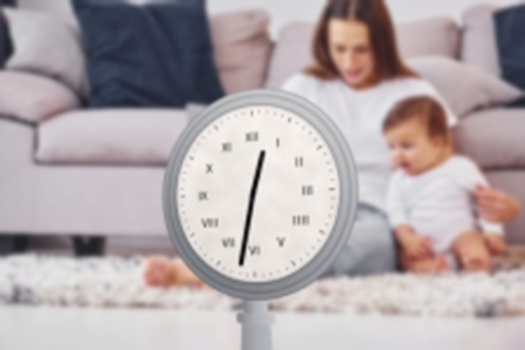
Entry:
**12:32**
